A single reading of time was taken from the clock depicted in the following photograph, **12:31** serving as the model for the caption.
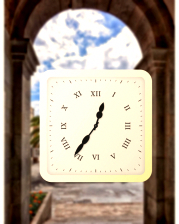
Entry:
**12:36**
